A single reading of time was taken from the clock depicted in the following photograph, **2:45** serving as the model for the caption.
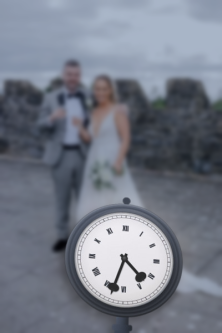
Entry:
**4:33**
